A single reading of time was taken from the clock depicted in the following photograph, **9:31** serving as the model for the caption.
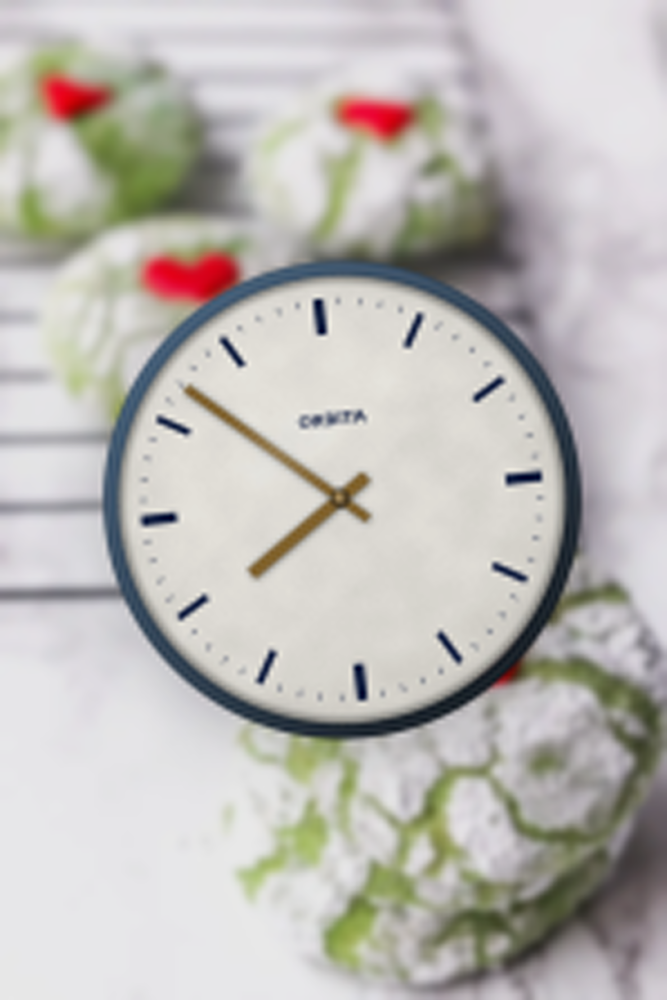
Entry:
**7:52**
